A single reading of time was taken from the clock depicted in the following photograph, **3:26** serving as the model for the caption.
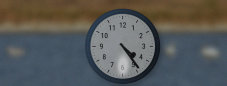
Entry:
**4:24**
